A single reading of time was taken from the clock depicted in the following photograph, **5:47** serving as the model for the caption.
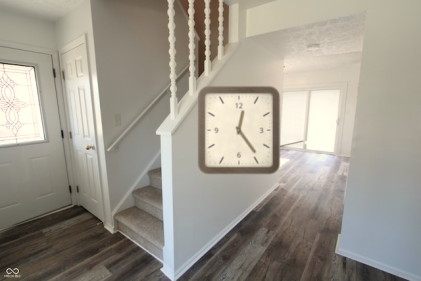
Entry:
**12:24**
